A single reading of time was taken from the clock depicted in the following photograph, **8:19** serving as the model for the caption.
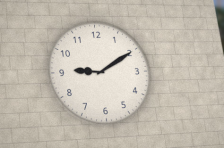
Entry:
**9:10**
